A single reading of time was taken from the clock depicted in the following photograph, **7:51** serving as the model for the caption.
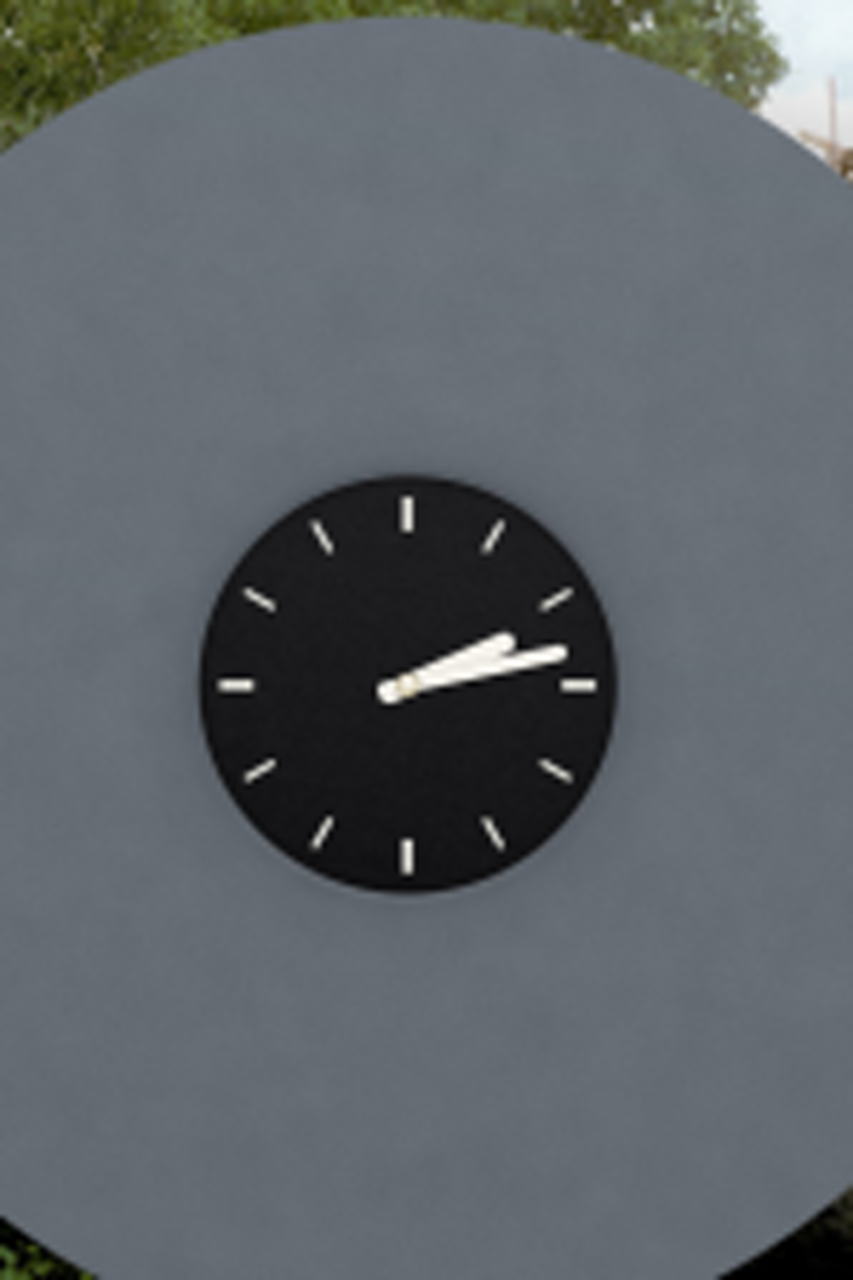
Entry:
**2:13**
